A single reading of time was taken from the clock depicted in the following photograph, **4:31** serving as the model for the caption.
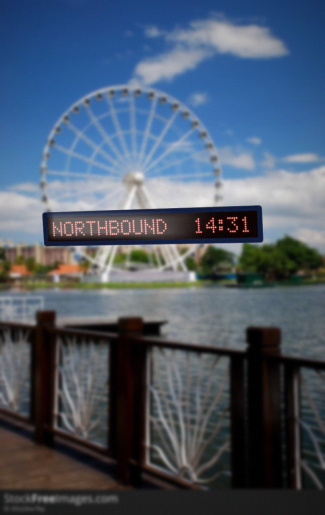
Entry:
**14:31**
